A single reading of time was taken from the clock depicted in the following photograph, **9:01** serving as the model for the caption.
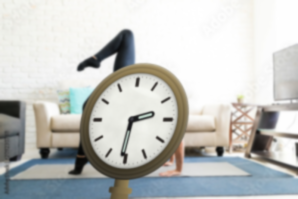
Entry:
**2:31**
